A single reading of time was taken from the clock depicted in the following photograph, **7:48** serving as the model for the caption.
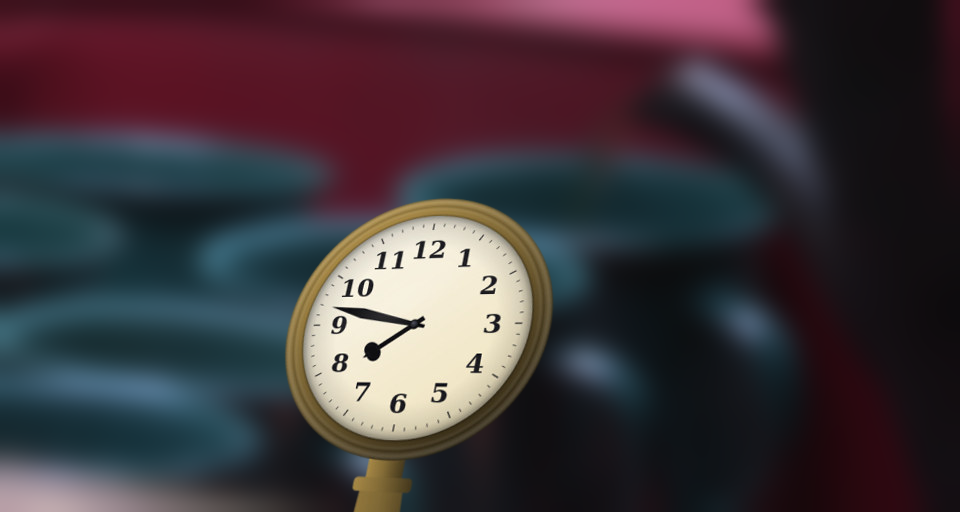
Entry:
**7:47**
